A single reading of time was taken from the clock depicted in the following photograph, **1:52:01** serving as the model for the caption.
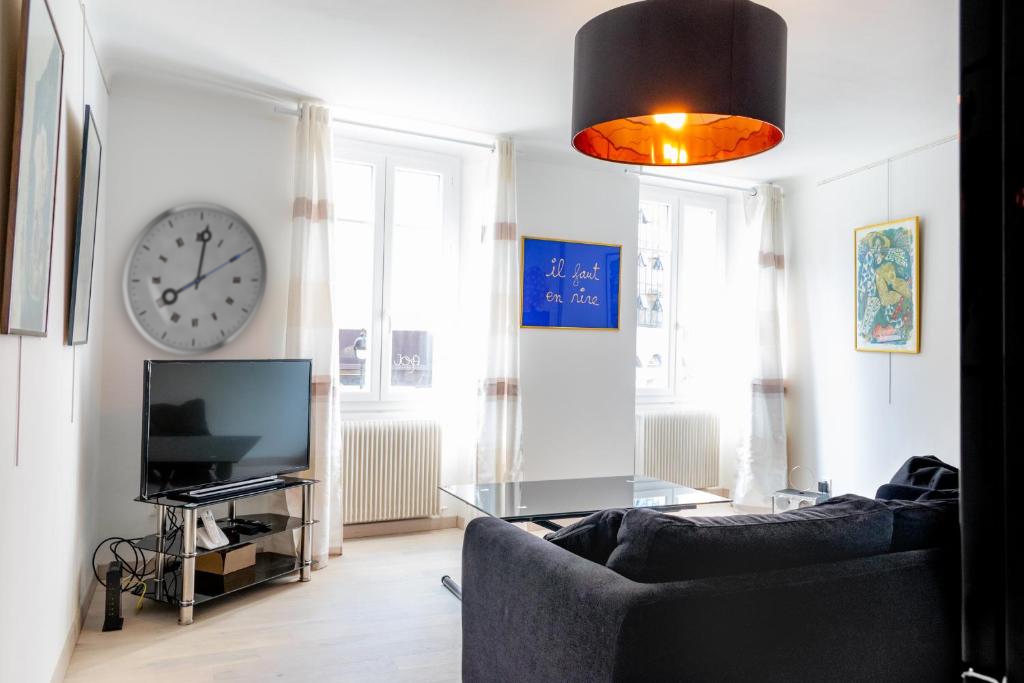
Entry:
**8:01:10**
